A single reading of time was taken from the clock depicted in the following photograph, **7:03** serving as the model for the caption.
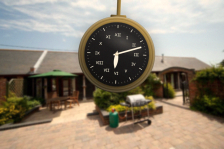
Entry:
**6:12**
